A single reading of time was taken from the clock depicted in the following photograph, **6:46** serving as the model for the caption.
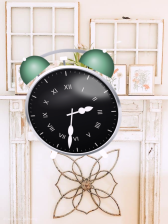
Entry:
**2:32**
